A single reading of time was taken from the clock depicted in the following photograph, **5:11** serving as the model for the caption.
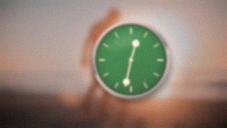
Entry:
**12:32**
